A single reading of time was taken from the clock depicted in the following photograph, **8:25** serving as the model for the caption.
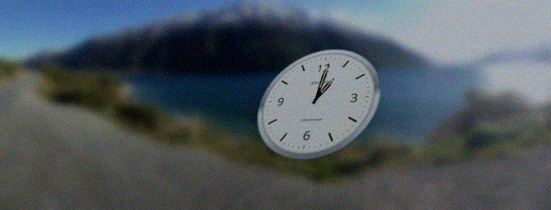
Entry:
**1:01**
